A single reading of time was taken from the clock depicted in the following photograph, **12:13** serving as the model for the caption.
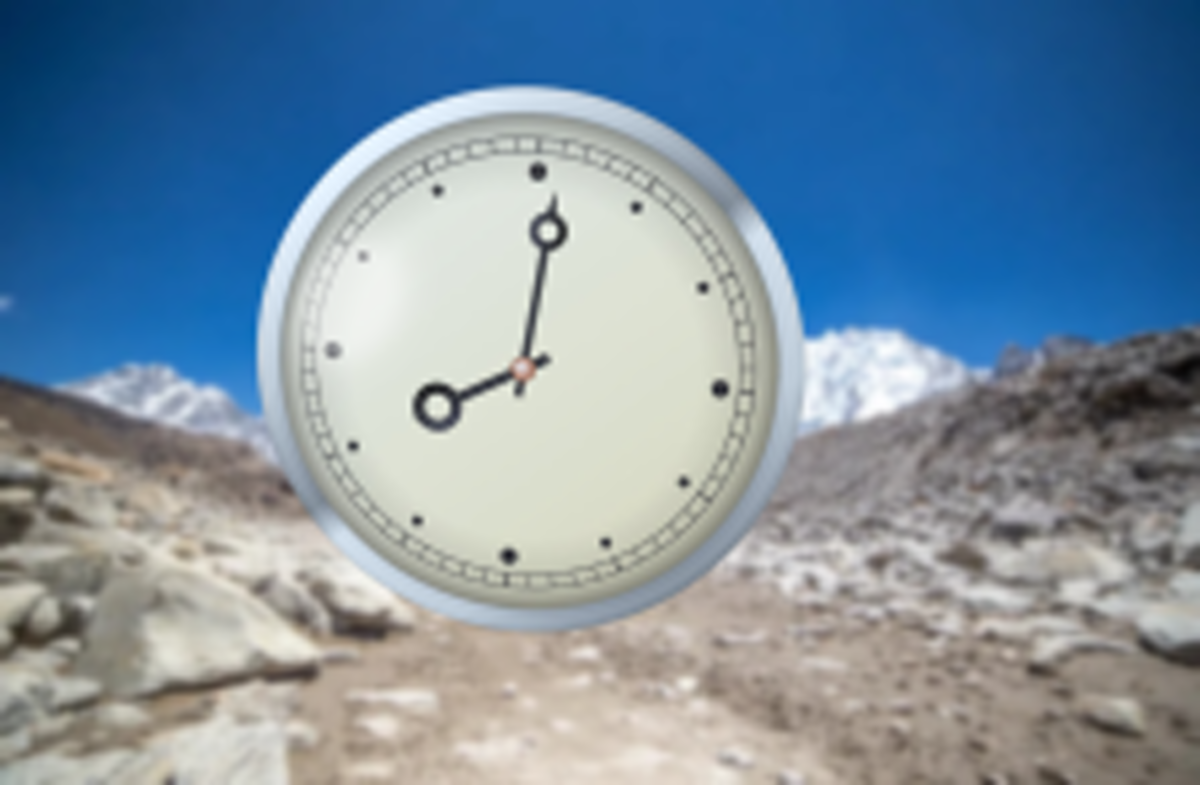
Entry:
**8:01**
